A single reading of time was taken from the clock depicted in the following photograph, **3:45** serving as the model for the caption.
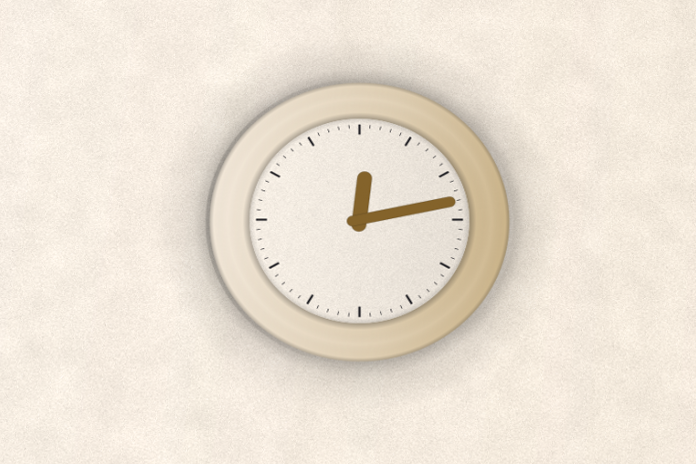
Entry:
**12:13**
